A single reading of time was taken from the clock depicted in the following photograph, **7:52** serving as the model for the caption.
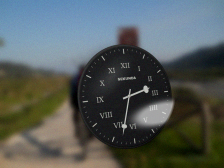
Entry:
**2:33**
